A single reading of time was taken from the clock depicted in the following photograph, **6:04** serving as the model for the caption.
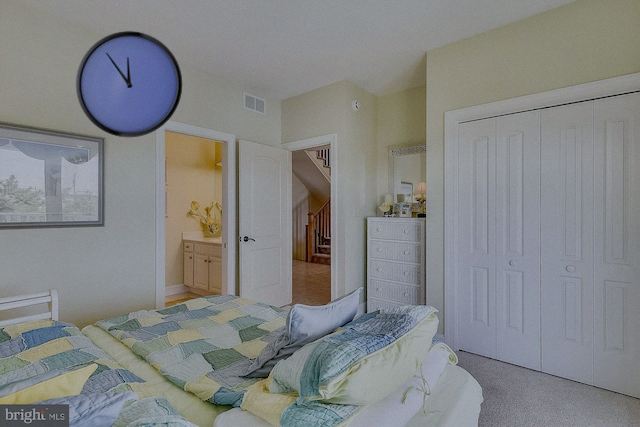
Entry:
**11:54**
